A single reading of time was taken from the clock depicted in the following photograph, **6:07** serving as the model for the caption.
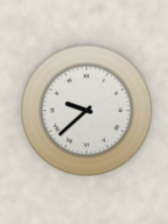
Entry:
**9:38**
